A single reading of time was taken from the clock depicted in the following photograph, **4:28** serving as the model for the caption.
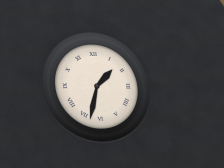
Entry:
**1:33**
